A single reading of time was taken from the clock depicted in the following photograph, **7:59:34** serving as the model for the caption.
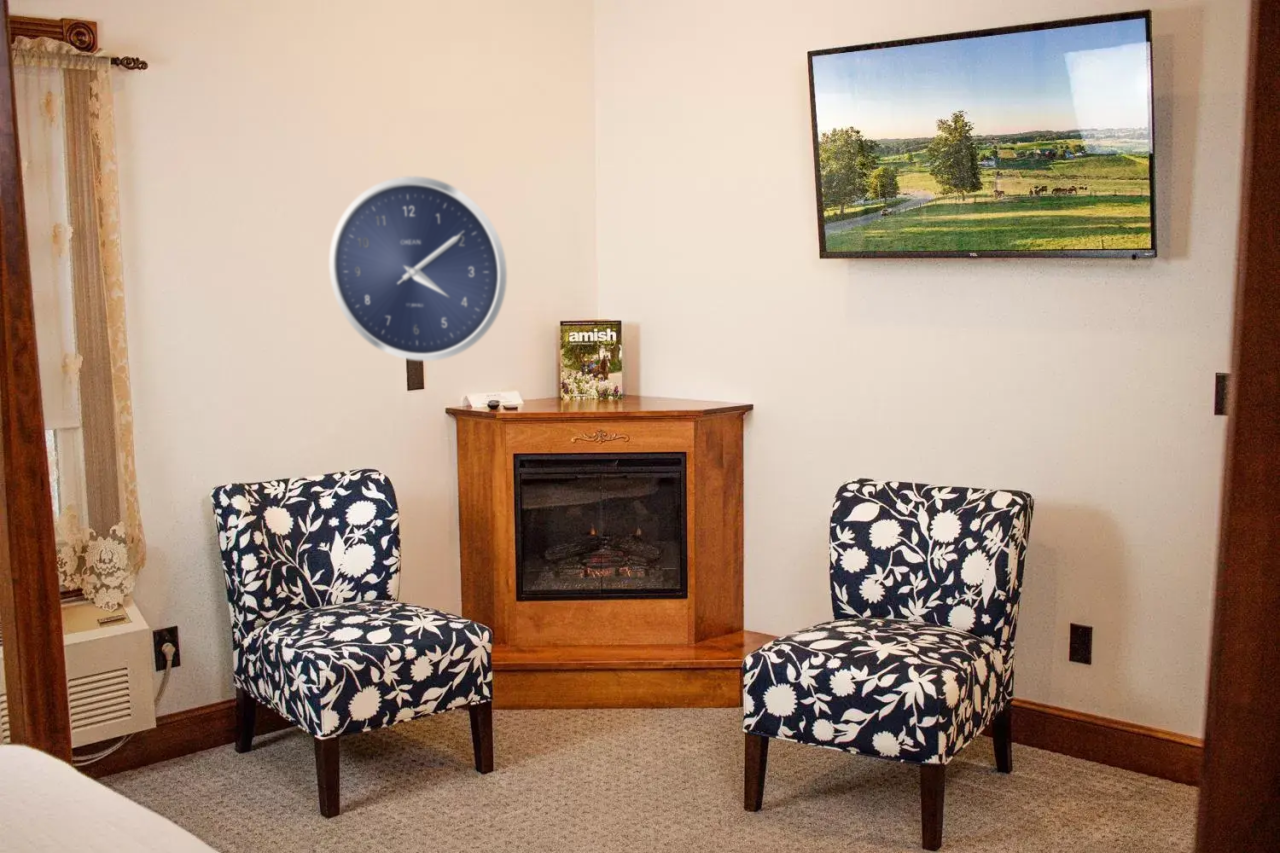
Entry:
**4:09:09**
